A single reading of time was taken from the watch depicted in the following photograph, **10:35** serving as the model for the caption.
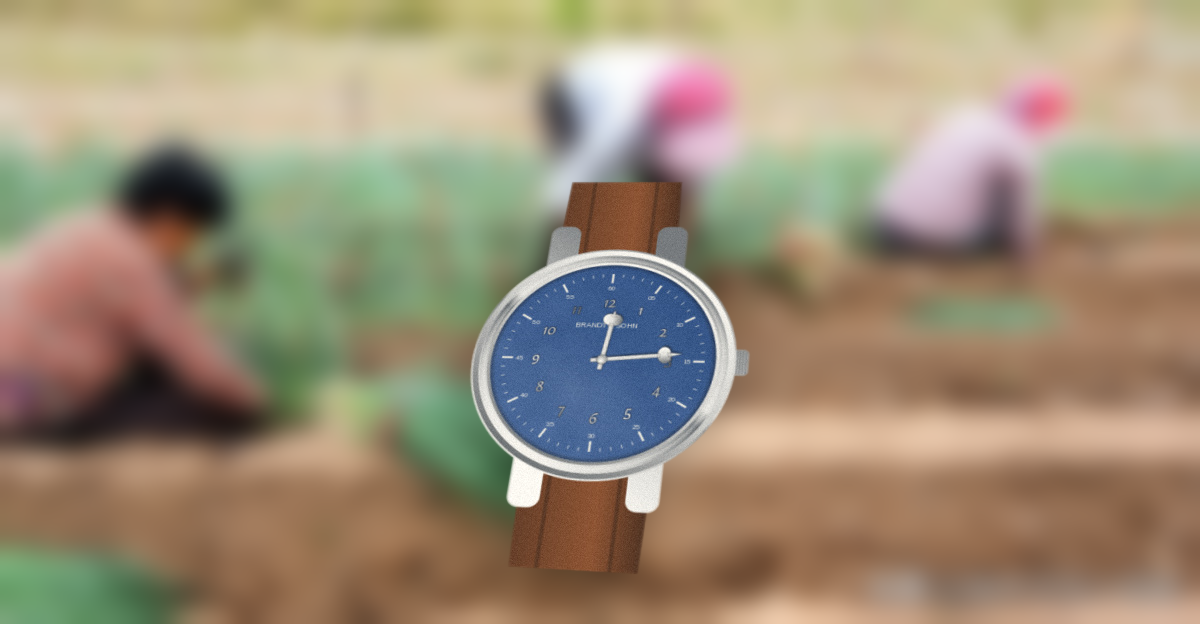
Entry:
**12:14**
